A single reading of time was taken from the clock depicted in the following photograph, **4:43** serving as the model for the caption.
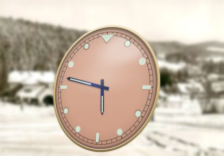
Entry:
**5:47**
